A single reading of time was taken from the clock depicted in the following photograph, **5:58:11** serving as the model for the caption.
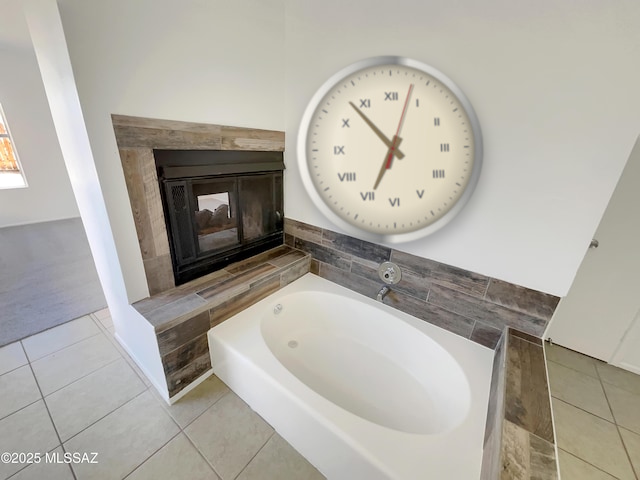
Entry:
**6:53:03**
